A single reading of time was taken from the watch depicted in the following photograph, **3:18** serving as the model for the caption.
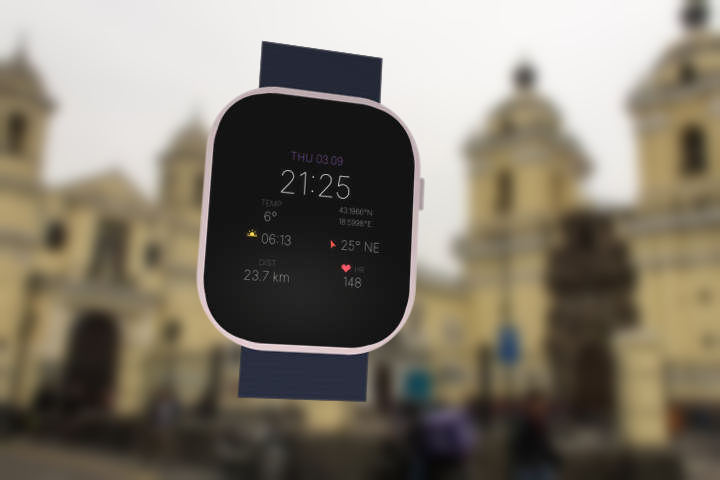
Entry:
**21:25**
